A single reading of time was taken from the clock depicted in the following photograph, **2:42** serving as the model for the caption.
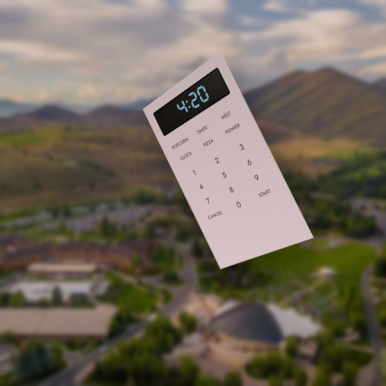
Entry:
**4:20**
